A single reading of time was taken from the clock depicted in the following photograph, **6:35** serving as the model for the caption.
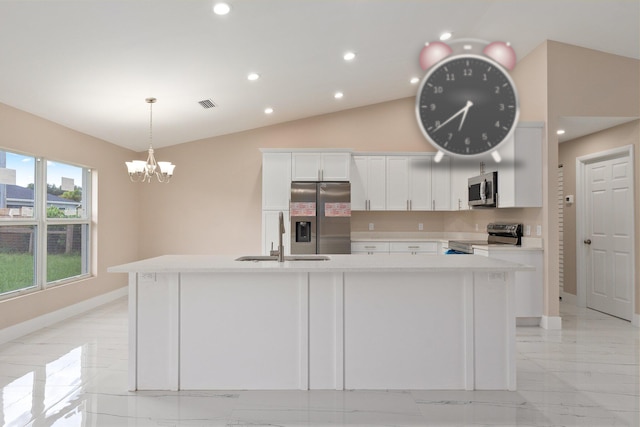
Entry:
**6:39**
